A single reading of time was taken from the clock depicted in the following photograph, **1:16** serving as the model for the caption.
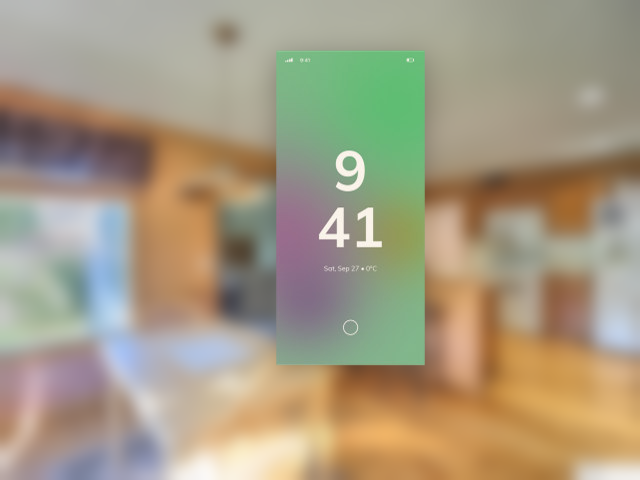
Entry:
**9:41**
